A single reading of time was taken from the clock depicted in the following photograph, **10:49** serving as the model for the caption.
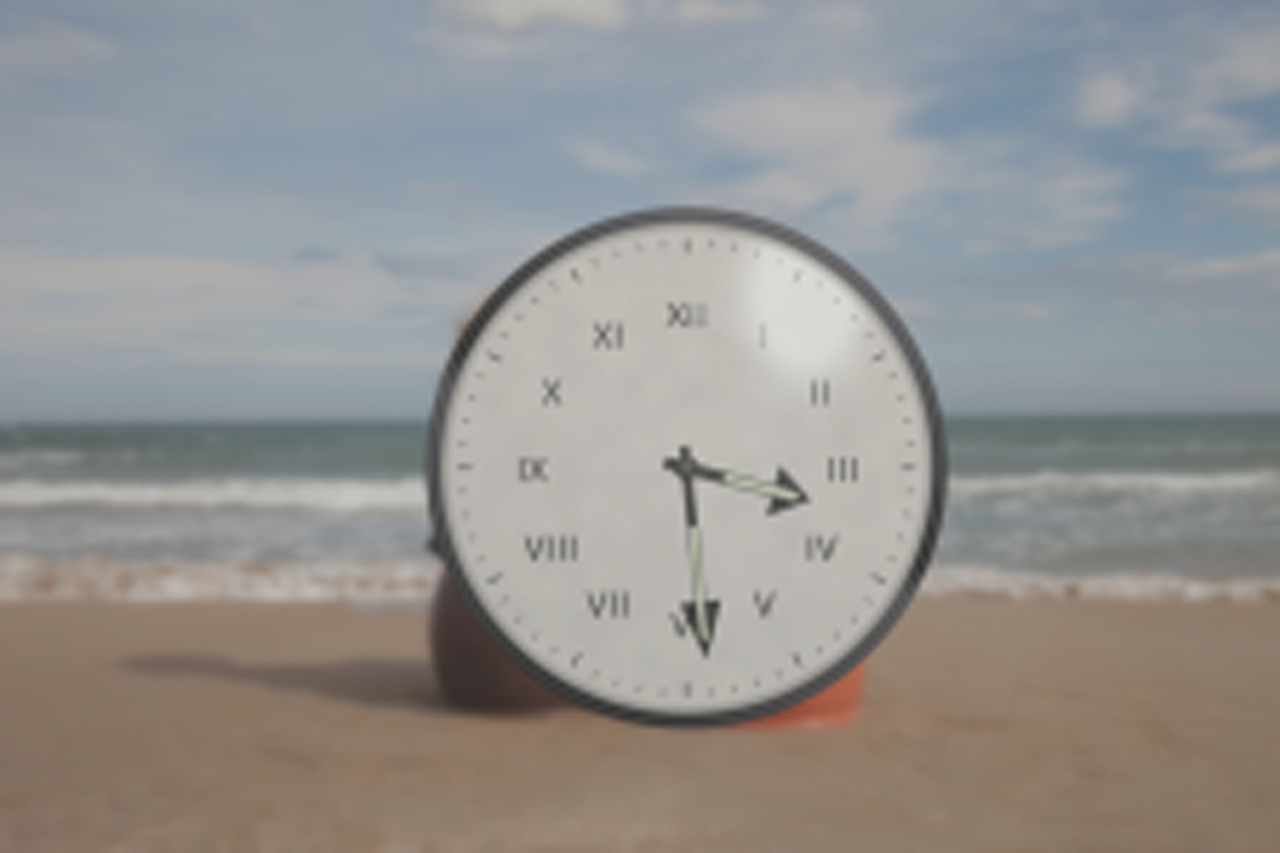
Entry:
**3:29**
